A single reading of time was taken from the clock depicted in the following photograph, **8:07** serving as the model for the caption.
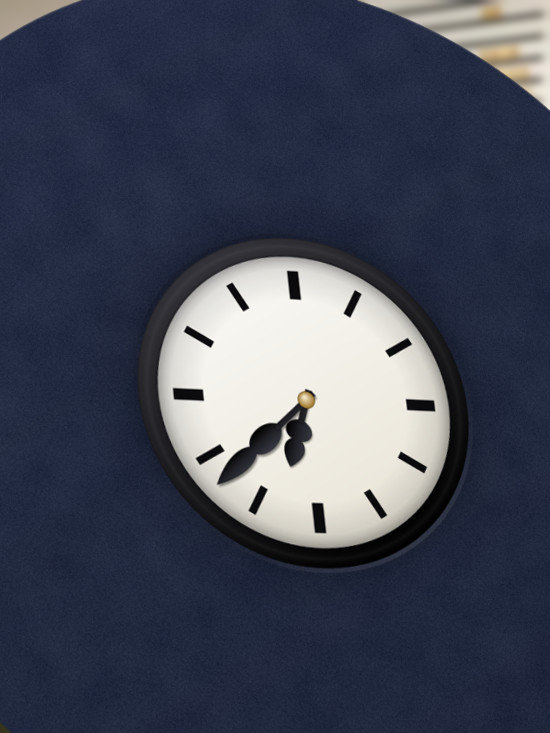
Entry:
**6:38**
